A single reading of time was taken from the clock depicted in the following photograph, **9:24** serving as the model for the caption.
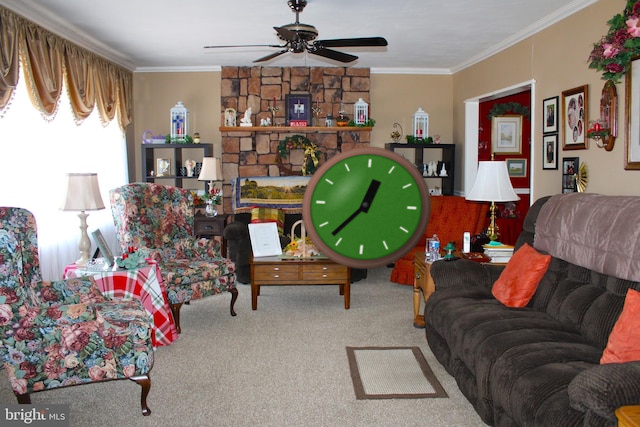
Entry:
**12:37**
